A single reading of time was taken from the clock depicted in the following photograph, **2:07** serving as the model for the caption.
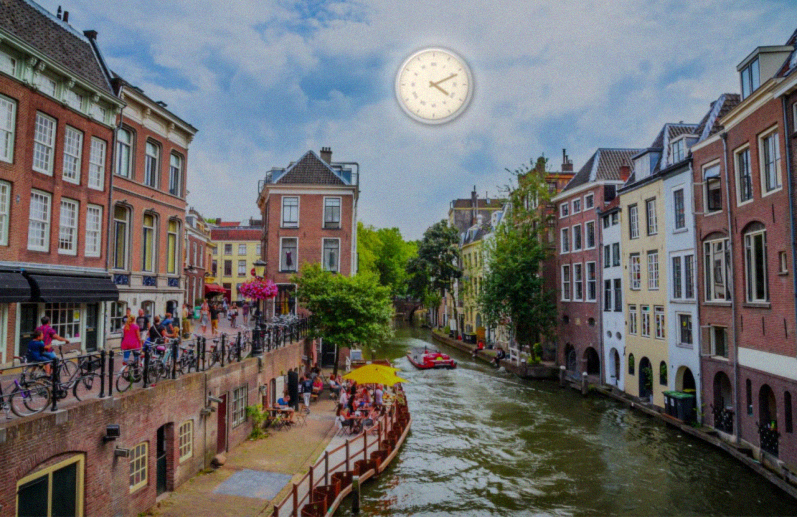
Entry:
**4:11**
